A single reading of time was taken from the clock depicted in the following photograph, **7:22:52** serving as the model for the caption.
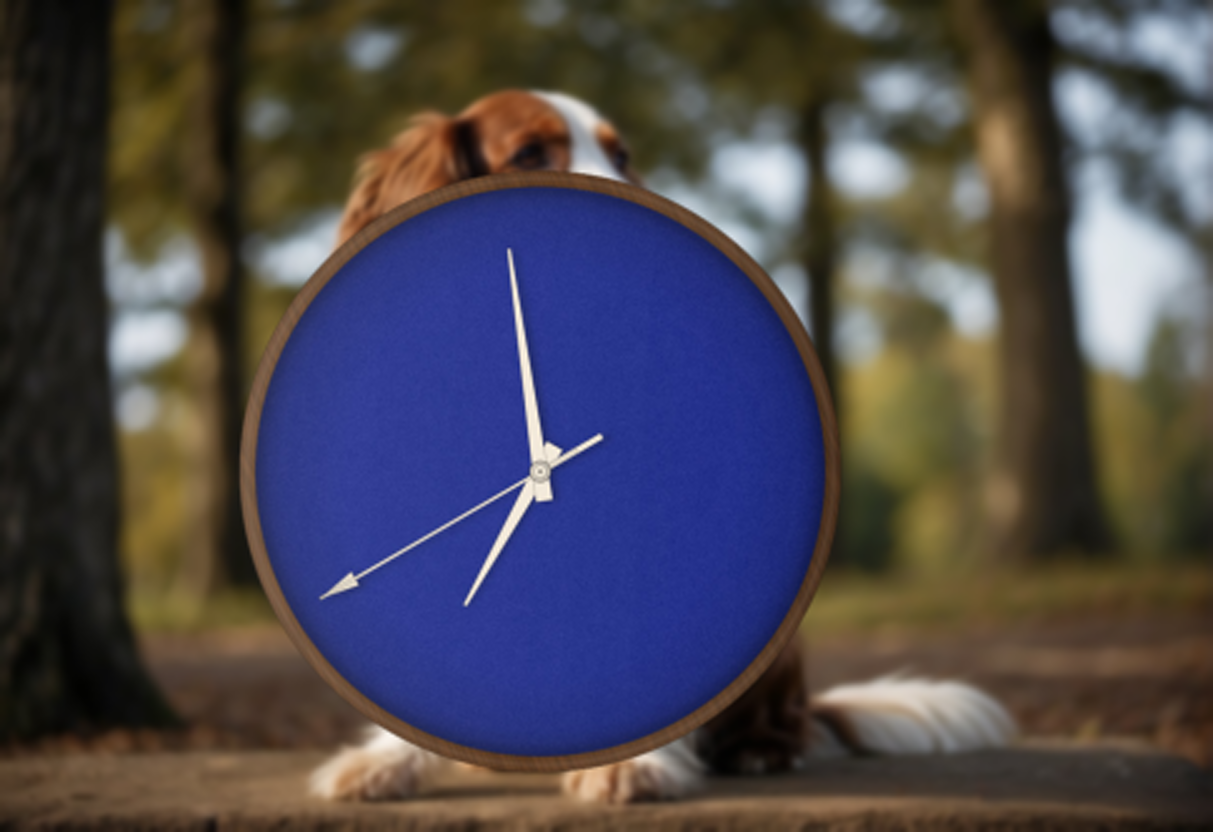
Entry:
**6:58:40**
